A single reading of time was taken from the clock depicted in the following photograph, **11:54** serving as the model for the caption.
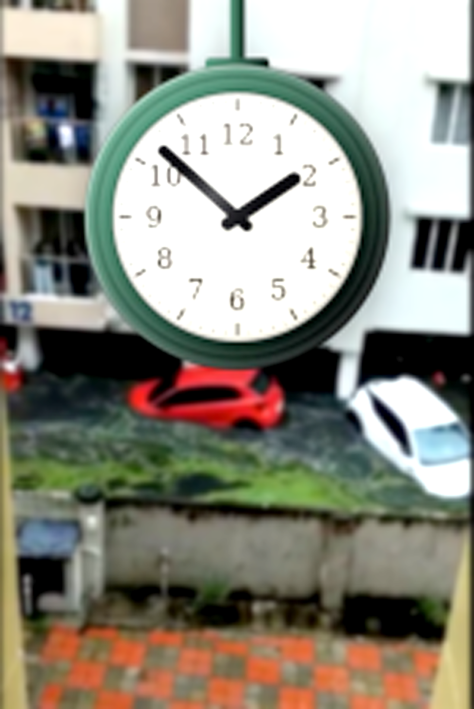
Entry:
**1:52**
